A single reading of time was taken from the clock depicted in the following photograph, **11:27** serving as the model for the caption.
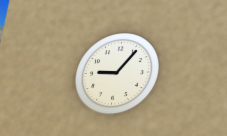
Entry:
**9:06**
